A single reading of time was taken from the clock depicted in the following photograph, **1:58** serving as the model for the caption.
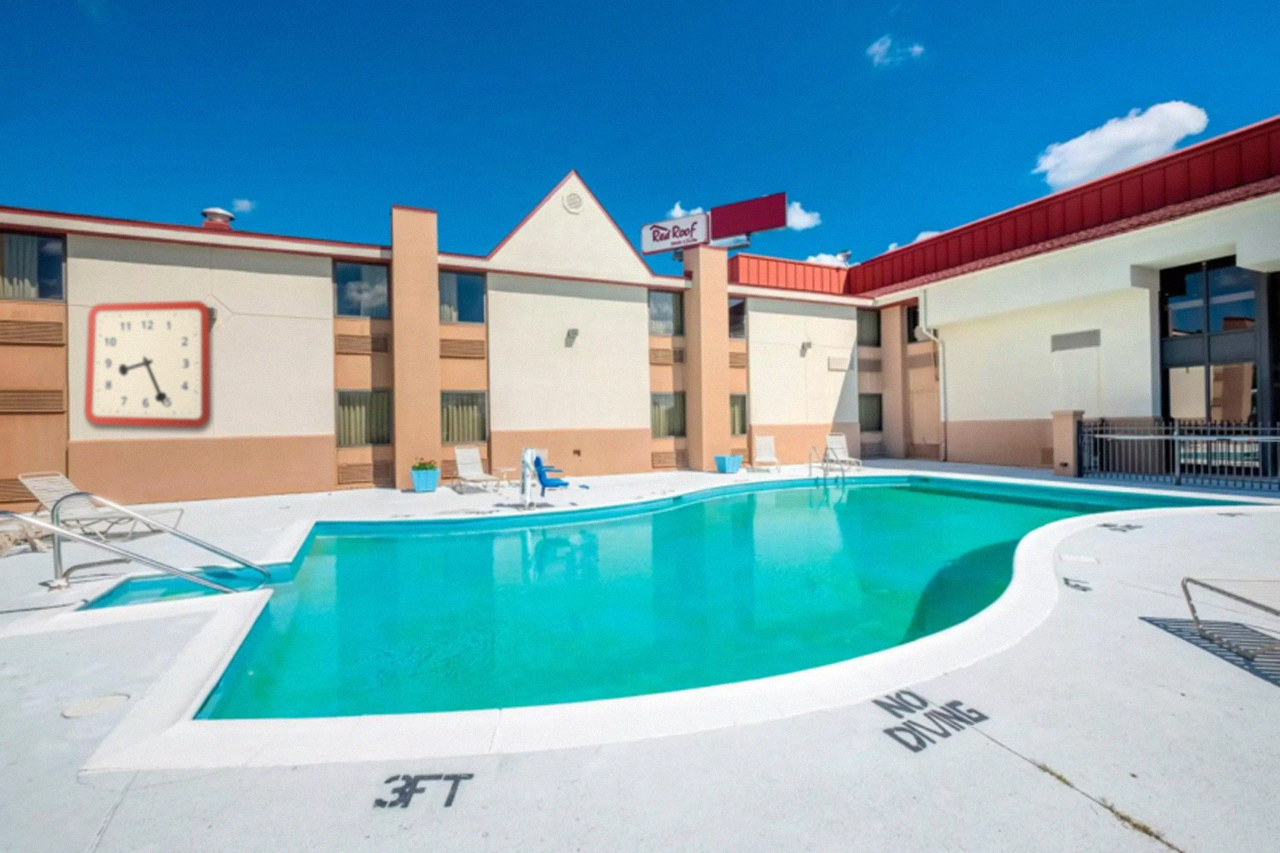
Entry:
**8:26**
